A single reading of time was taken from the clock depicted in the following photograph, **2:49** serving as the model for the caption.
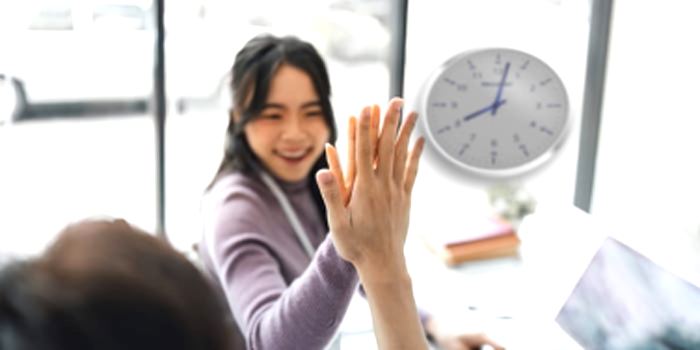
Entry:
**8:02**
